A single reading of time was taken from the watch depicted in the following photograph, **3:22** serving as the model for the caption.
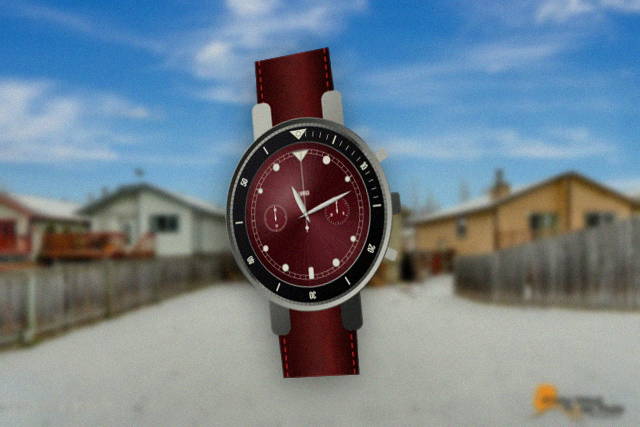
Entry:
**11:12**
